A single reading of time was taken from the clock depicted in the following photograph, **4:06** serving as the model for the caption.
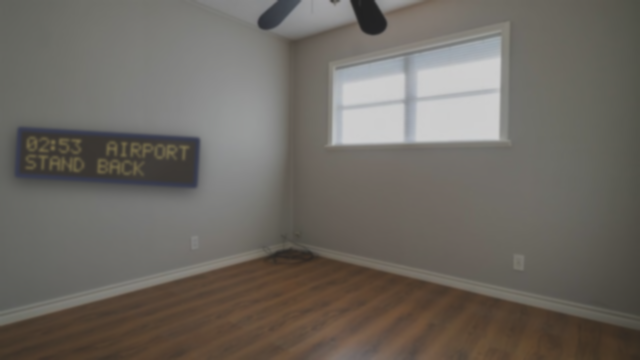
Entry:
**2:53**
